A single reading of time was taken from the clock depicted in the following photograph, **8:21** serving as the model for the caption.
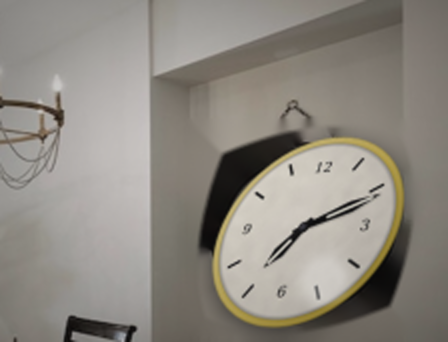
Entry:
**7:11**
